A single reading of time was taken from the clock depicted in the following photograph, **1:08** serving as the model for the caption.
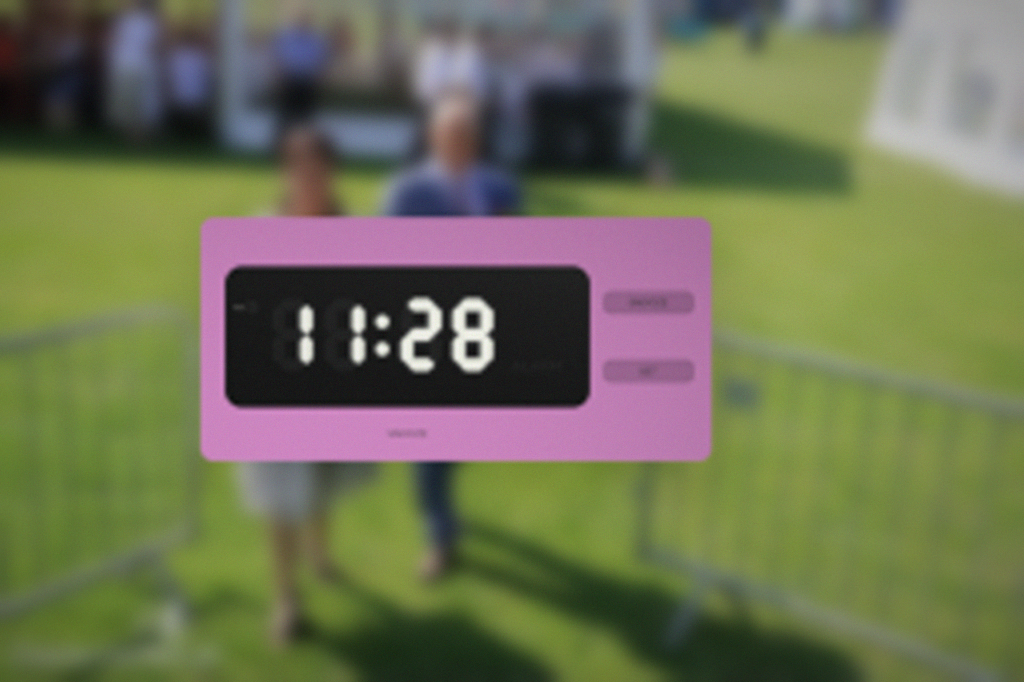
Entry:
**11:28**
